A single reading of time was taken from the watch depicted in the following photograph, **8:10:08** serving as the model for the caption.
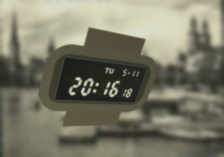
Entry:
**20:16:18**
